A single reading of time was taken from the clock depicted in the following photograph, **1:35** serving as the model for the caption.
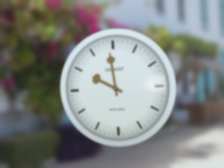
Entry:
**9:59**
